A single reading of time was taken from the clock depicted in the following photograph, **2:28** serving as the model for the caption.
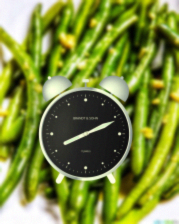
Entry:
**8:11**
